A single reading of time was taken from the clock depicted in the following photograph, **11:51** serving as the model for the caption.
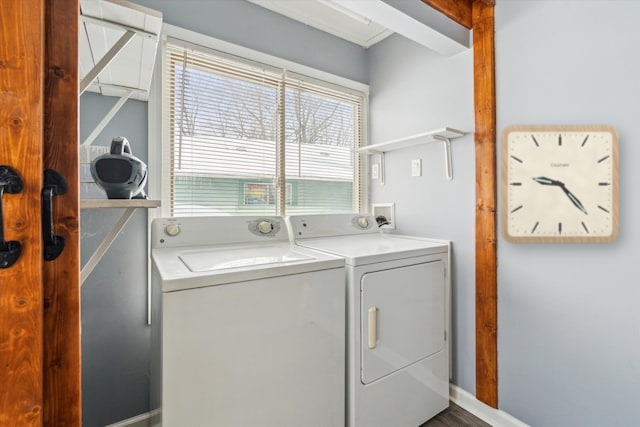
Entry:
**9:23**
